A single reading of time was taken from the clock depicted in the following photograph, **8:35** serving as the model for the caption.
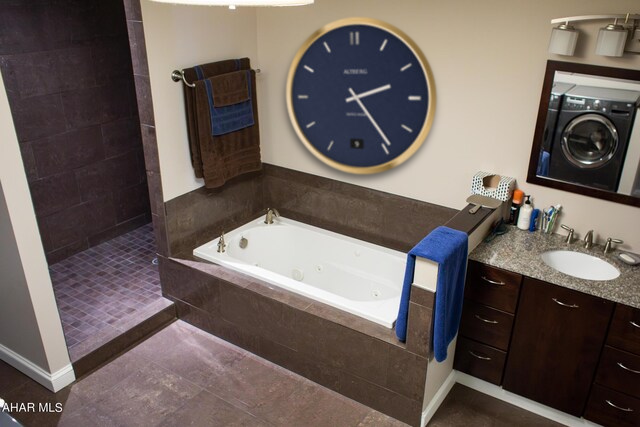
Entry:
**2:24**
